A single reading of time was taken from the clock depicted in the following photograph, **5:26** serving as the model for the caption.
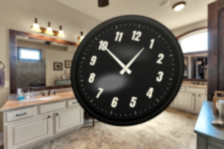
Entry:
**12:50**
